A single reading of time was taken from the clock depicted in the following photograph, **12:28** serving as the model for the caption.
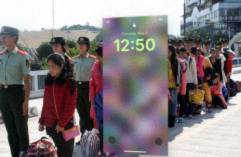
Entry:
**12:50**
